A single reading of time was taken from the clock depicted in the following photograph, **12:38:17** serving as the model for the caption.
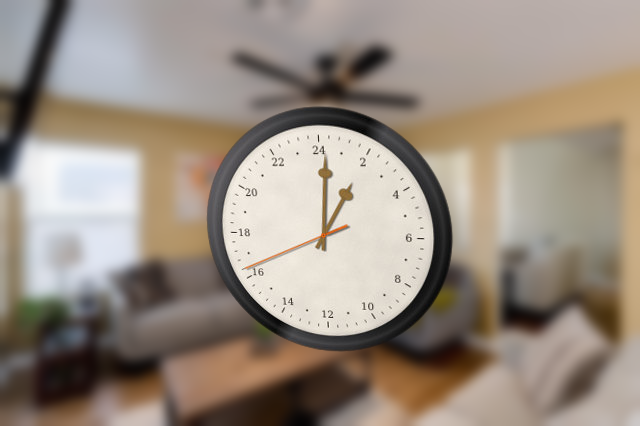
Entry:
**2:00:41**
